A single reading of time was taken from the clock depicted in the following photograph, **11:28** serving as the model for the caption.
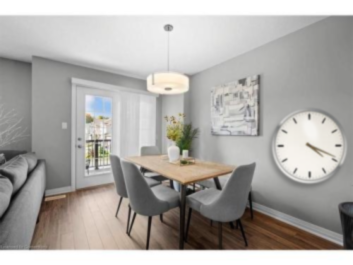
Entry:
**4:19**
